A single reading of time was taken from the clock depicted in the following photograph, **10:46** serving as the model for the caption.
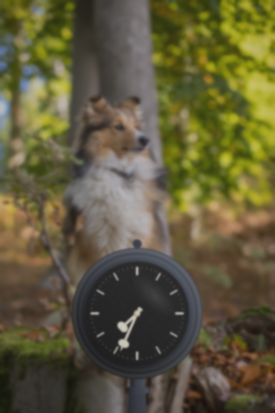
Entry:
**7:34**
